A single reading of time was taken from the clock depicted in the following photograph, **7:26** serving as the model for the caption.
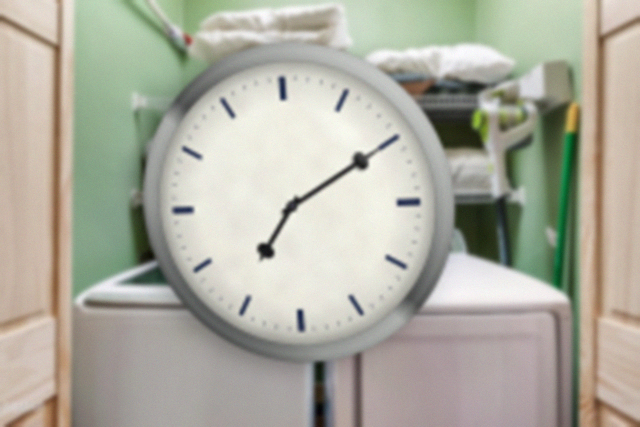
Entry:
**7:10**
